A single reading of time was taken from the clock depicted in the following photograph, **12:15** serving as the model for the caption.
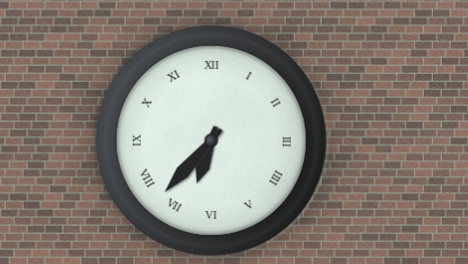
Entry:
**6:37**
